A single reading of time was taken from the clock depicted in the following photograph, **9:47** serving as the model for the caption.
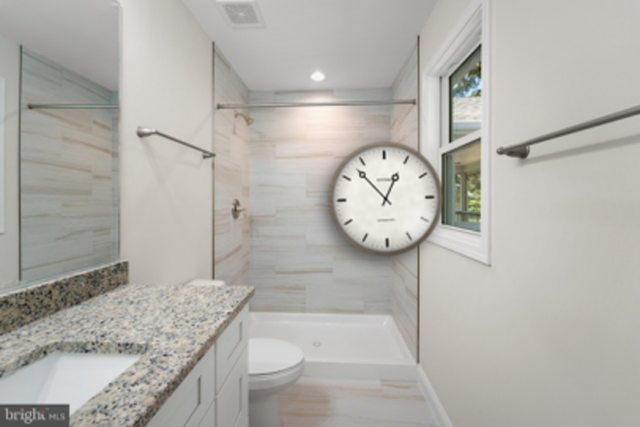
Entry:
**12:53**
